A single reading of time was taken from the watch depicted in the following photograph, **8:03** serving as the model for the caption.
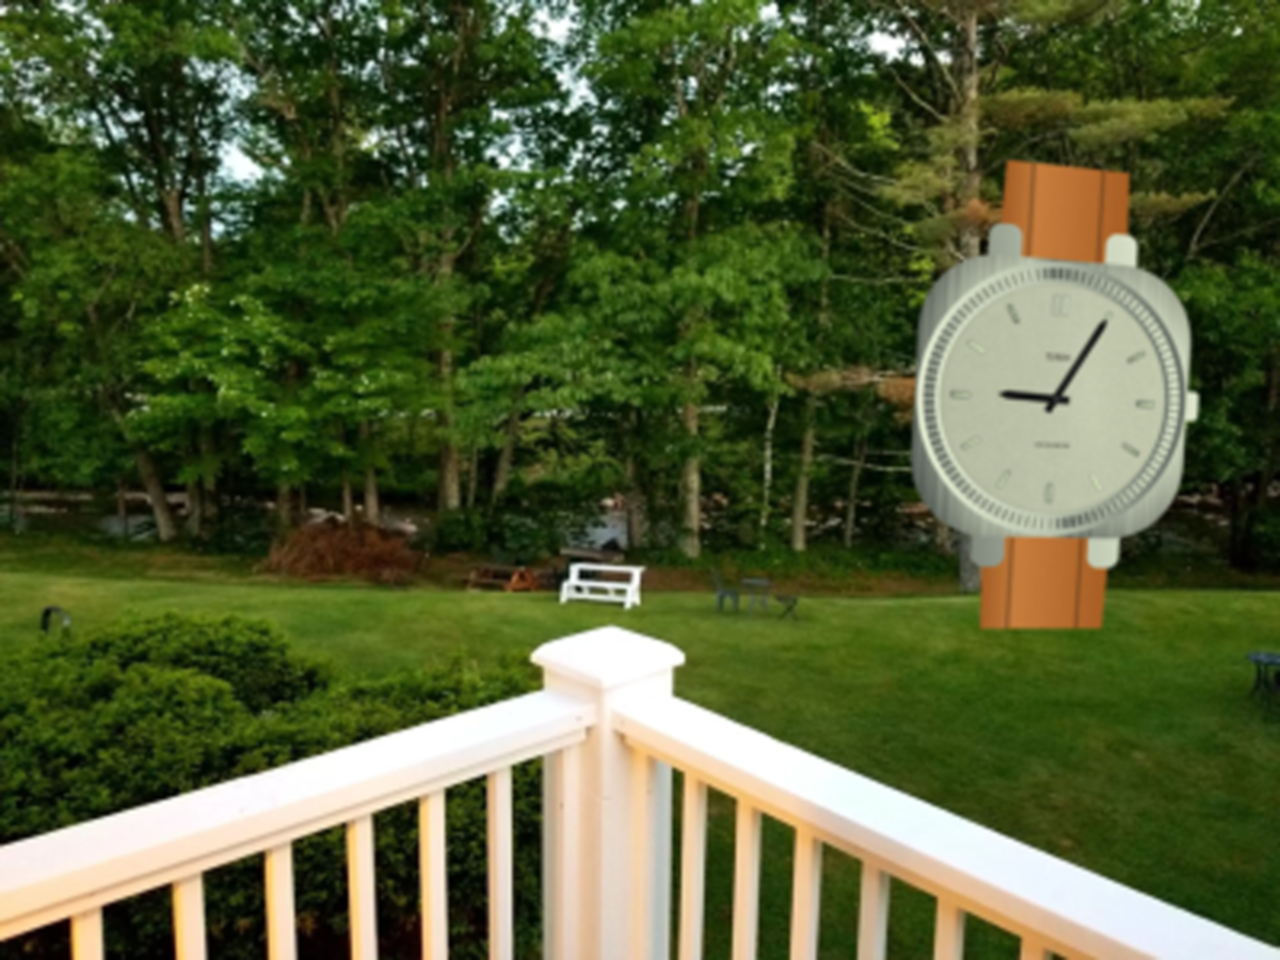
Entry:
**9:05**
